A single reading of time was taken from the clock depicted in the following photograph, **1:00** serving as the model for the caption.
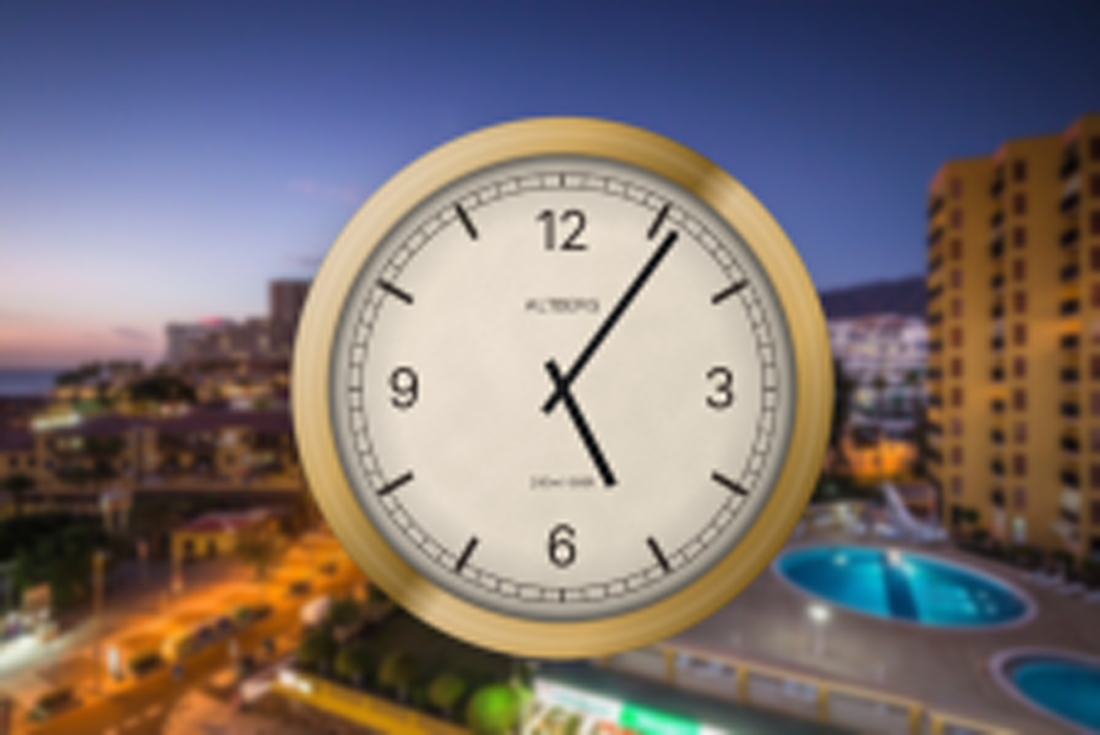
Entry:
**5:06**
